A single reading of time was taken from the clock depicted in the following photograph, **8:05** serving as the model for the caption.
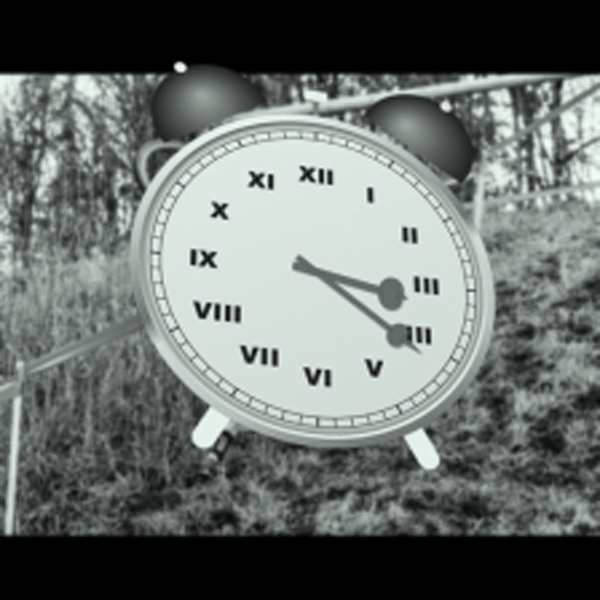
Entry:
**3:21**
